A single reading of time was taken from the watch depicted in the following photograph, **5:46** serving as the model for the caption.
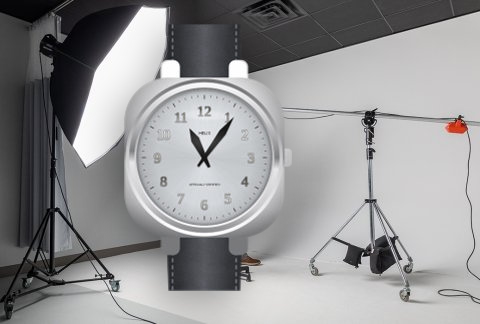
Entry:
**11:06**
